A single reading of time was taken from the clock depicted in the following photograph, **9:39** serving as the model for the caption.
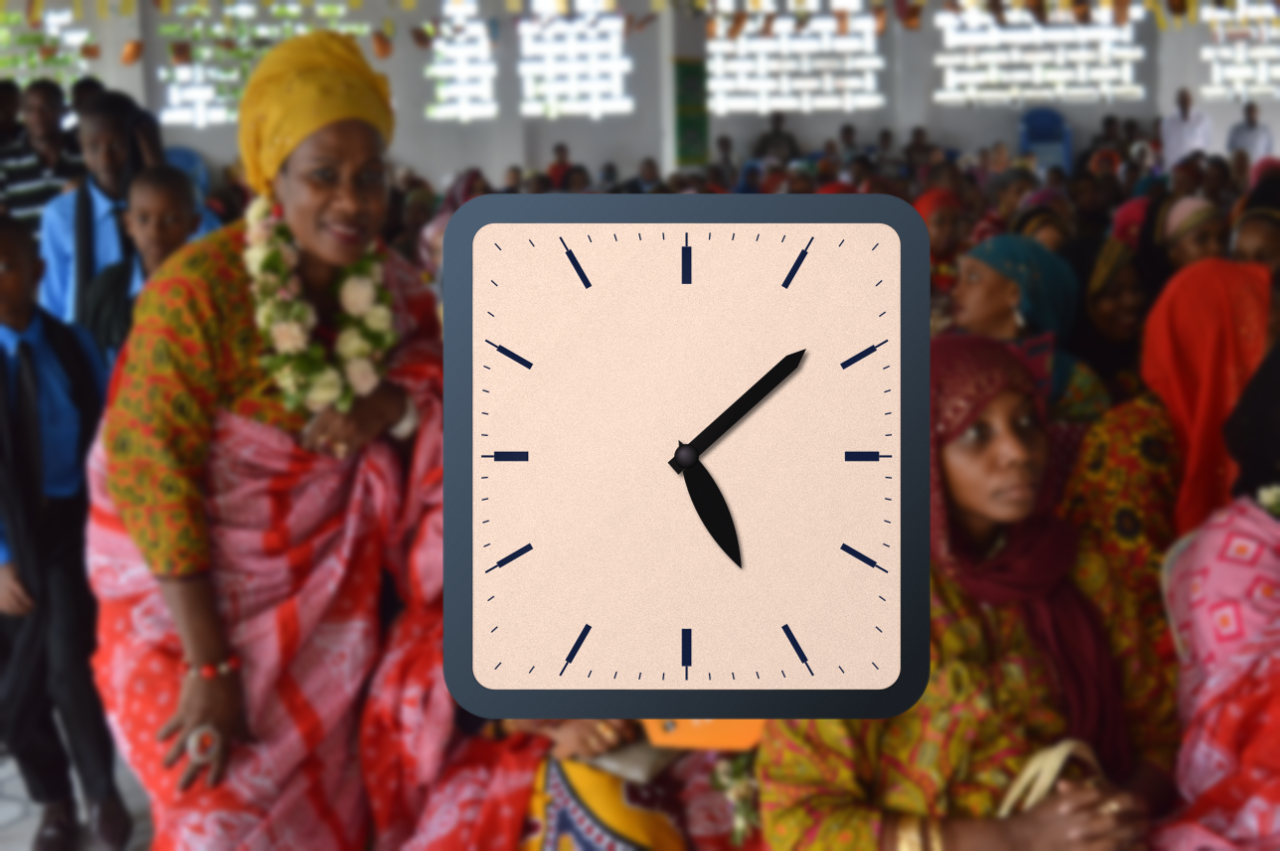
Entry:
**5:08**
